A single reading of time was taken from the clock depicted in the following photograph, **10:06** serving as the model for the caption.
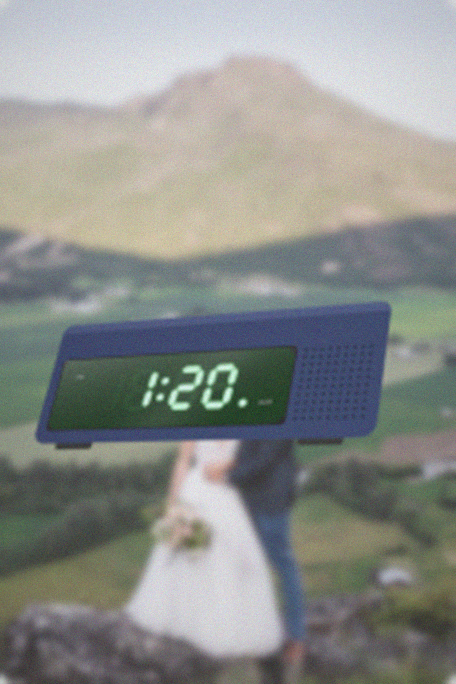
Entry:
**1:20**
